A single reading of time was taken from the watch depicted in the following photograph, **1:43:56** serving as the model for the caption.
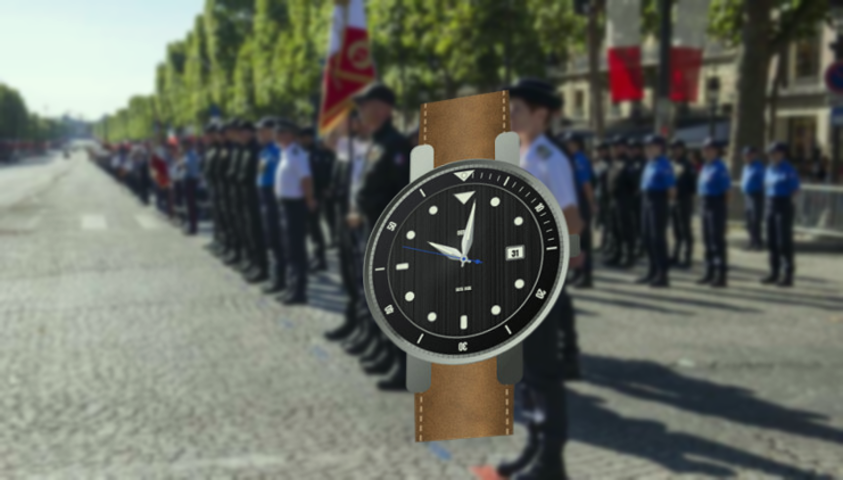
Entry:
**10:01:48**
